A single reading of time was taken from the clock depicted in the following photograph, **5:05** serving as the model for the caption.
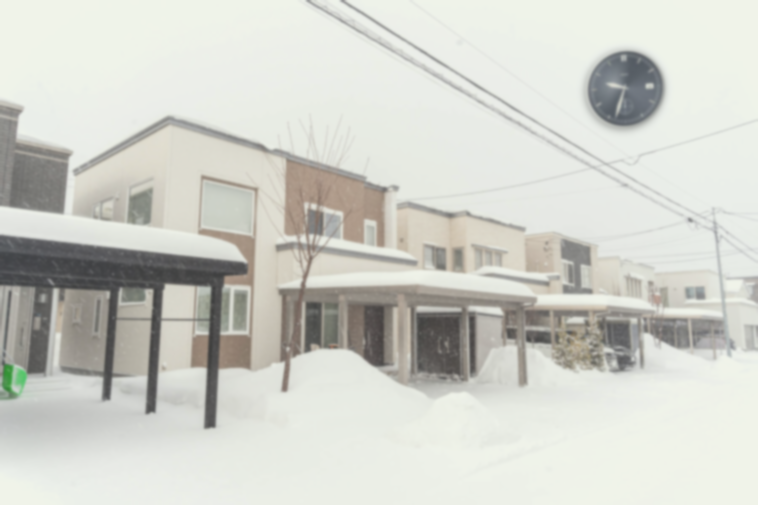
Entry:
**9:33**
